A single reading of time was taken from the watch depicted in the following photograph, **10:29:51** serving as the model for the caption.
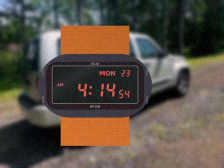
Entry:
**4:14:54**
